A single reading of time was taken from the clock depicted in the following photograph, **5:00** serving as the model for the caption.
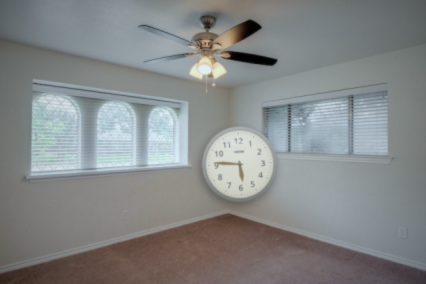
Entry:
**5:46**
